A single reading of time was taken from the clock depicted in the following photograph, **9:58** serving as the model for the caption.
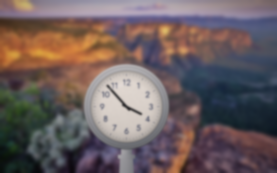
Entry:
**3:53**
